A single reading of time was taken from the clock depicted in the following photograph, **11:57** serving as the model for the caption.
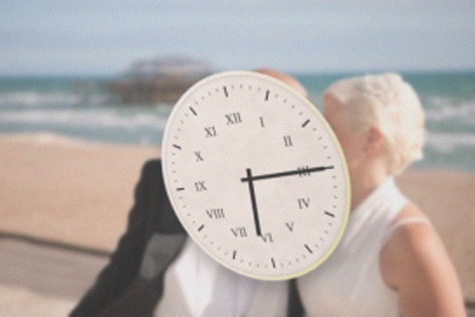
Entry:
**6:15**
